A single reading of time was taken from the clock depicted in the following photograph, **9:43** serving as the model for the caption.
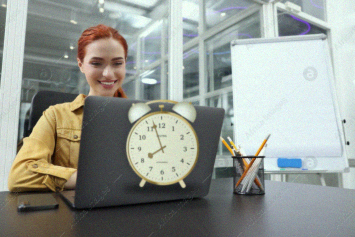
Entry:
**7:57**
